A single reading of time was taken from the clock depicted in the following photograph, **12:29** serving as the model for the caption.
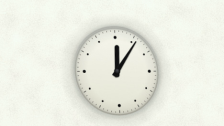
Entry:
**12:06**
